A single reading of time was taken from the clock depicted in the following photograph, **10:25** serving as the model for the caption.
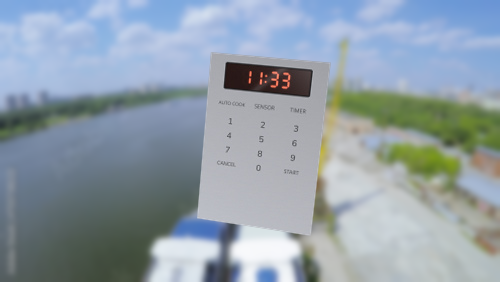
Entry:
**11:33**
